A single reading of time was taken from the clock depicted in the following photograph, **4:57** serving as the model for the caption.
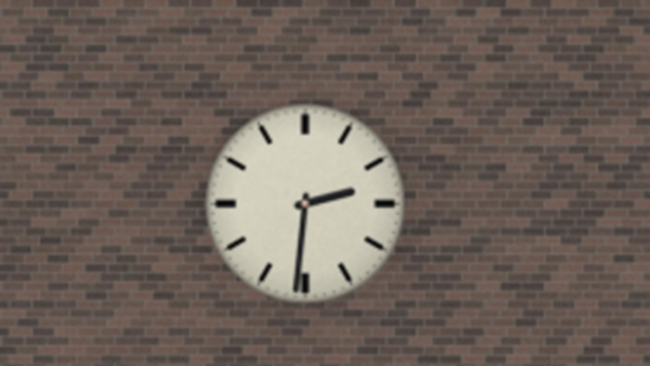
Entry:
**2:31**
